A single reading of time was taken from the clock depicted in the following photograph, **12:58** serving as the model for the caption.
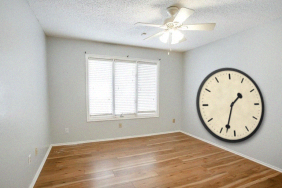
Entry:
**1:33**
